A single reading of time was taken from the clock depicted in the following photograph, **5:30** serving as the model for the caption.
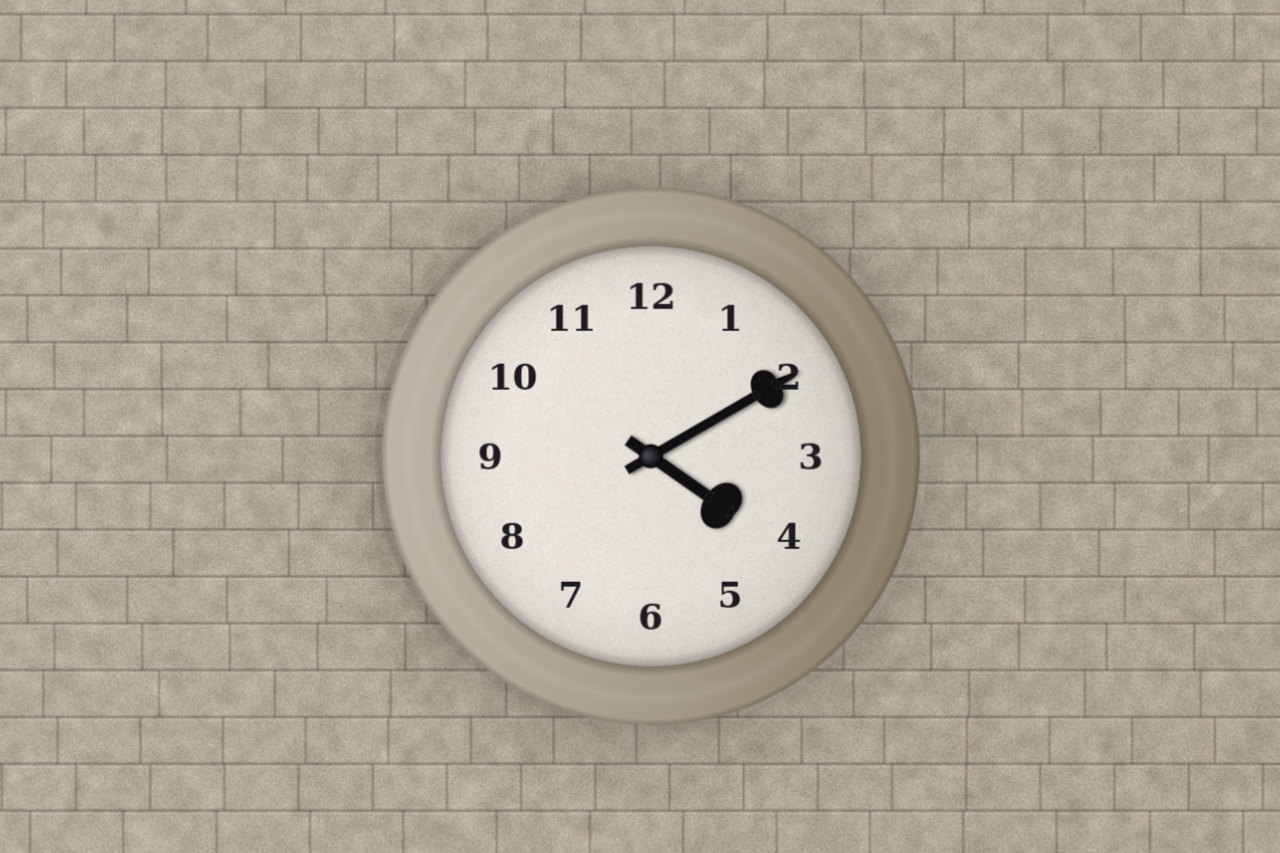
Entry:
**4:10**
